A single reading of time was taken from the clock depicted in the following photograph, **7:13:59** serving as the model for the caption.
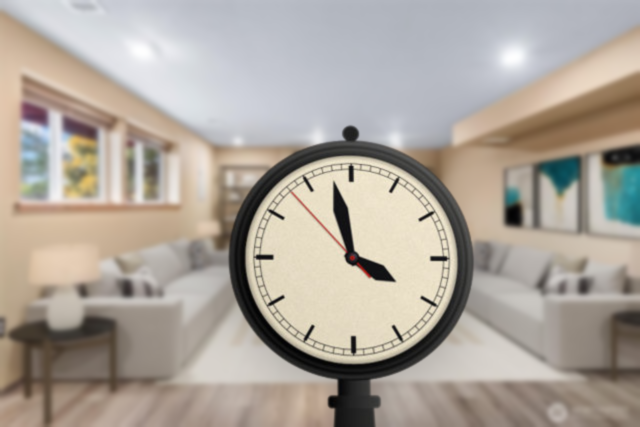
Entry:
**3:57:53**
